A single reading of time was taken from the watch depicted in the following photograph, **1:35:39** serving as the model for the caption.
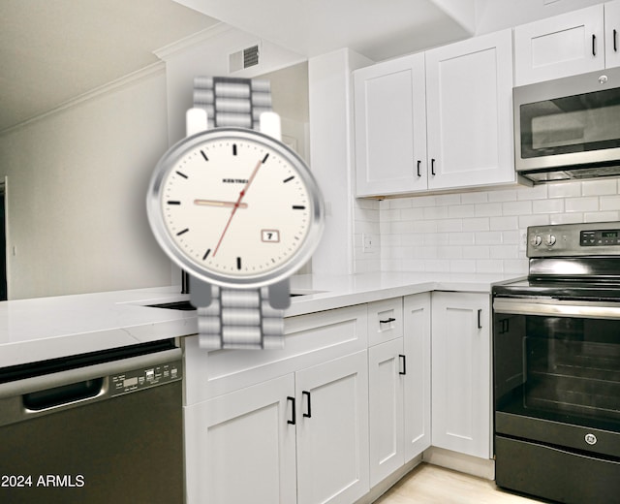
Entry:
**9:04:34**
